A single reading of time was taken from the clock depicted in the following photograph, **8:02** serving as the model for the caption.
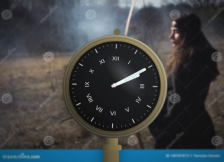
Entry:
**2:10**
